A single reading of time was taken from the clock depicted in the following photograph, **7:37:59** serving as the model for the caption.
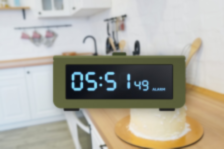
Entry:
**5:51:49**
